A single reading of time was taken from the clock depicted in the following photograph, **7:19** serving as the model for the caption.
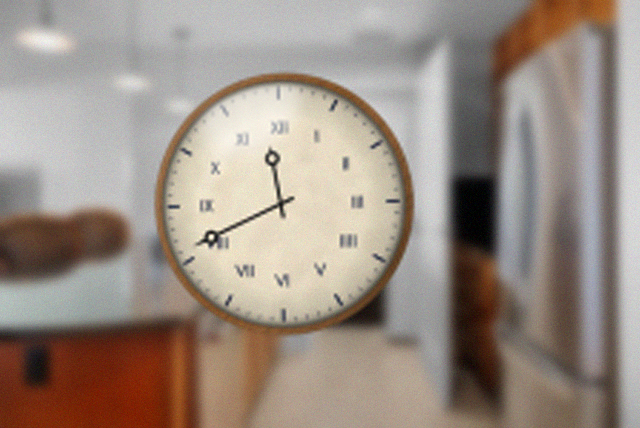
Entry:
**11:41**
